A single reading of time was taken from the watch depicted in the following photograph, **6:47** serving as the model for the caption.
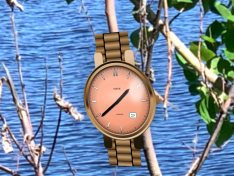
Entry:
**1:39**
